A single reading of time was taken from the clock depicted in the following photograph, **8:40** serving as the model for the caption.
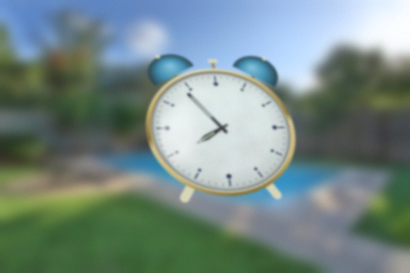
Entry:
**7:54**
